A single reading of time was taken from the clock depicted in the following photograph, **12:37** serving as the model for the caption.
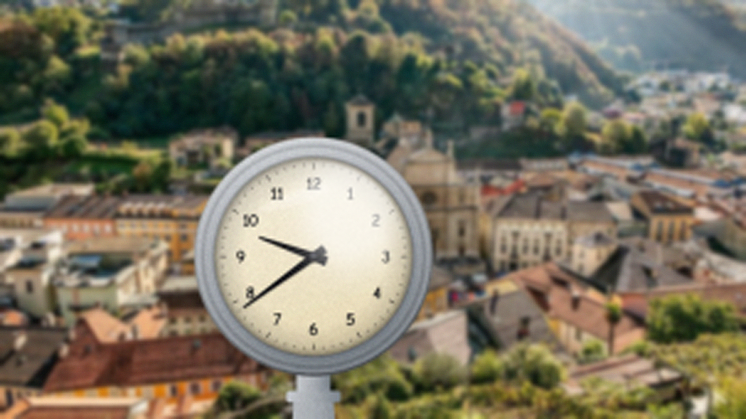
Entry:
**9:39**
